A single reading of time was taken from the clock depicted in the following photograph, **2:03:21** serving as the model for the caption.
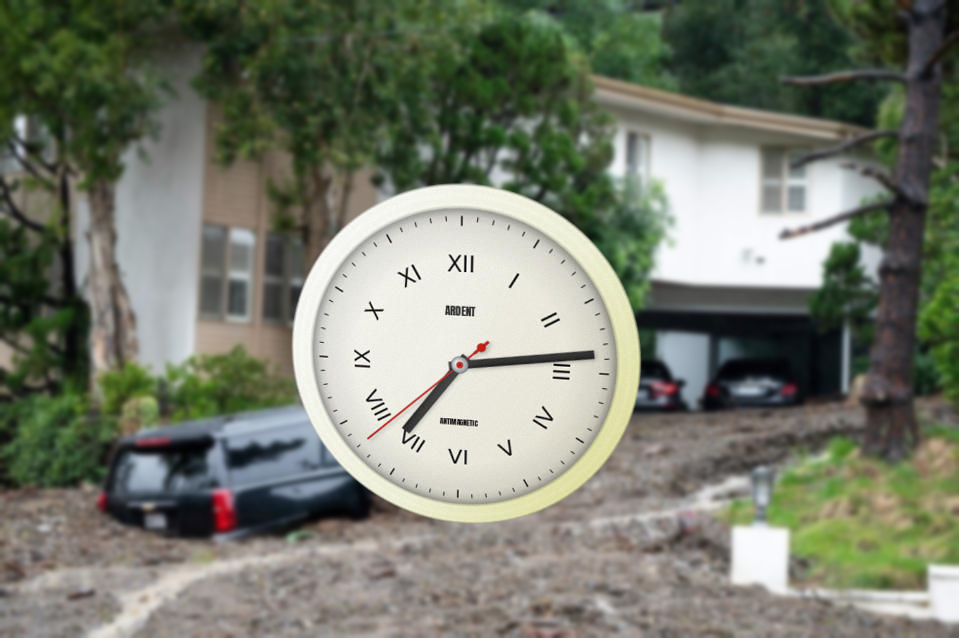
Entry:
**7:13:38**
